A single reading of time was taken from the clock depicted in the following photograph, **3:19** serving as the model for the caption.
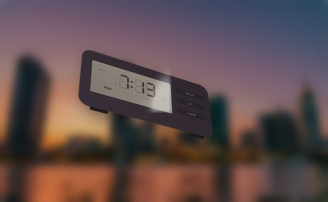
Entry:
**7:13**
